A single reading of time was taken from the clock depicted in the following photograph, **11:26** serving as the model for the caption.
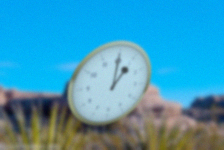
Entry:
**1:00**
